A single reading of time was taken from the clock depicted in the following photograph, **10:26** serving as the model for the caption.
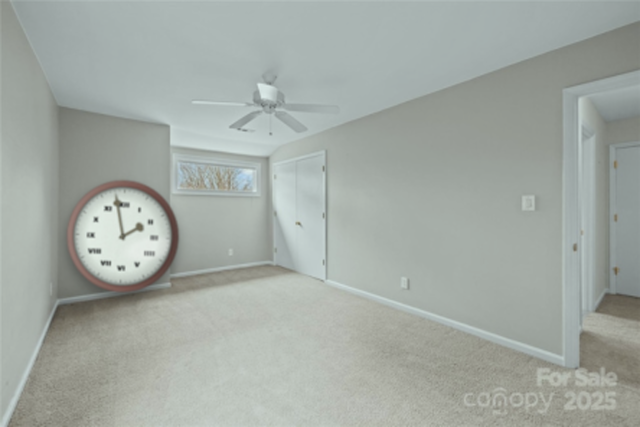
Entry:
**1:58**
